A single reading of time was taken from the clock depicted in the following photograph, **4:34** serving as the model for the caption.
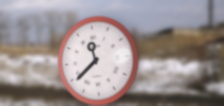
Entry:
**11:39**
